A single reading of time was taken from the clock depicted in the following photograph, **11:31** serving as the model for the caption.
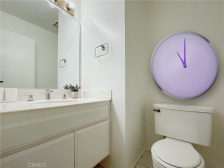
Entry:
**11:00**
